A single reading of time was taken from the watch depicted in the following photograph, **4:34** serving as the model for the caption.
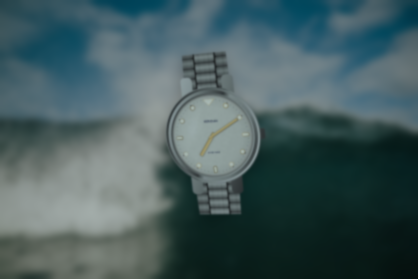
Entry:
**7:10**
